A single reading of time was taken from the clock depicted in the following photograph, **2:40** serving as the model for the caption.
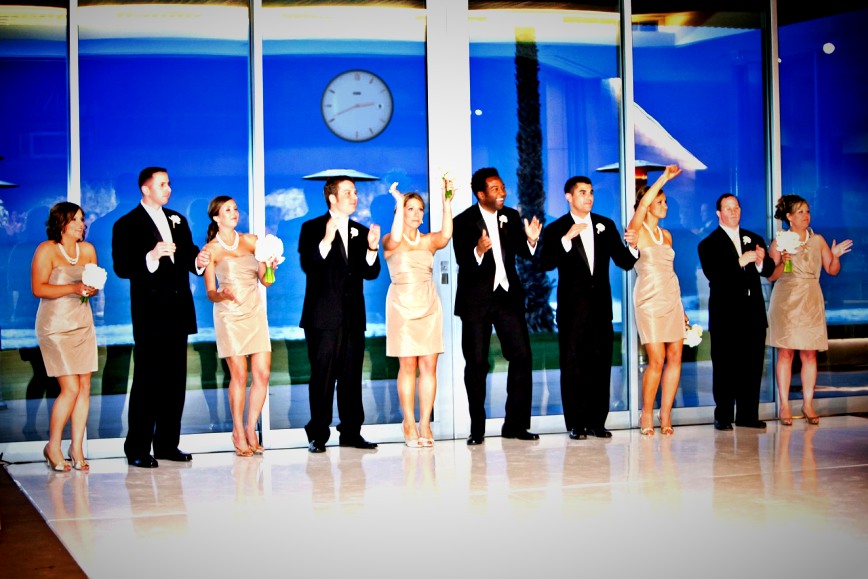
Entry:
**2:41**
